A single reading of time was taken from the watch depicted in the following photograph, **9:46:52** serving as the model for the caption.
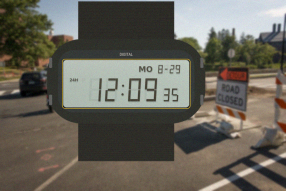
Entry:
**12:09:35**
